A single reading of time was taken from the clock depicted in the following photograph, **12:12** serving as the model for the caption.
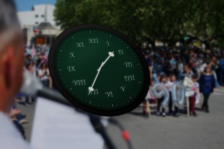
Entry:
**1:36**
